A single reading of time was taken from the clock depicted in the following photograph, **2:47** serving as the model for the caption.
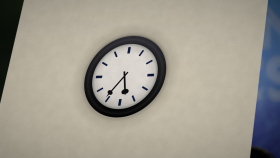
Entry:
**5:36**
